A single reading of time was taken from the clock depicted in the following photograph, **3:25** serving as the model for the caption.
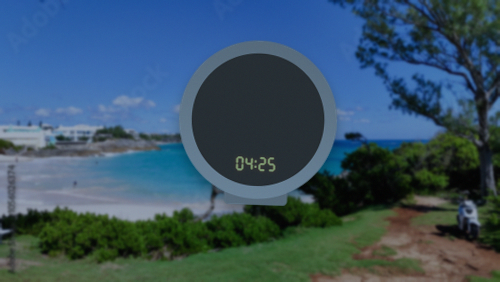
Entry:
**4:25**
